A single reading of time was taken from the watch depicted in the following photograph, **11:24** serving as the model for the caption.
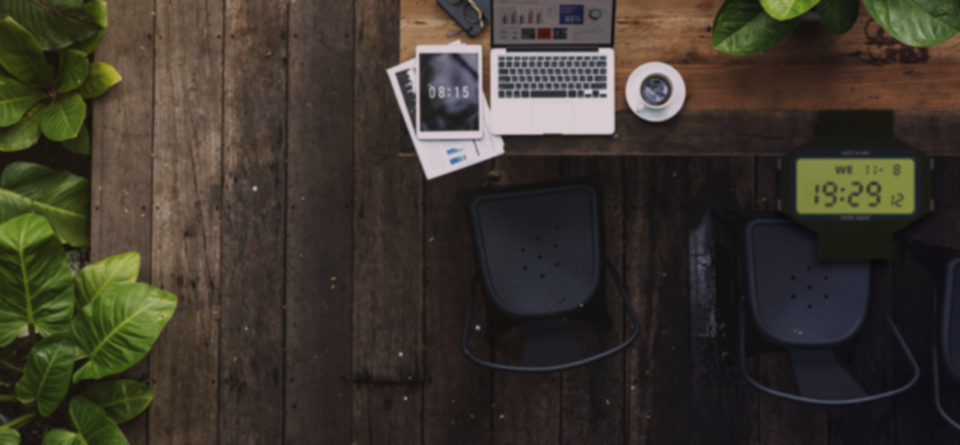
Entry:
**19:29**
